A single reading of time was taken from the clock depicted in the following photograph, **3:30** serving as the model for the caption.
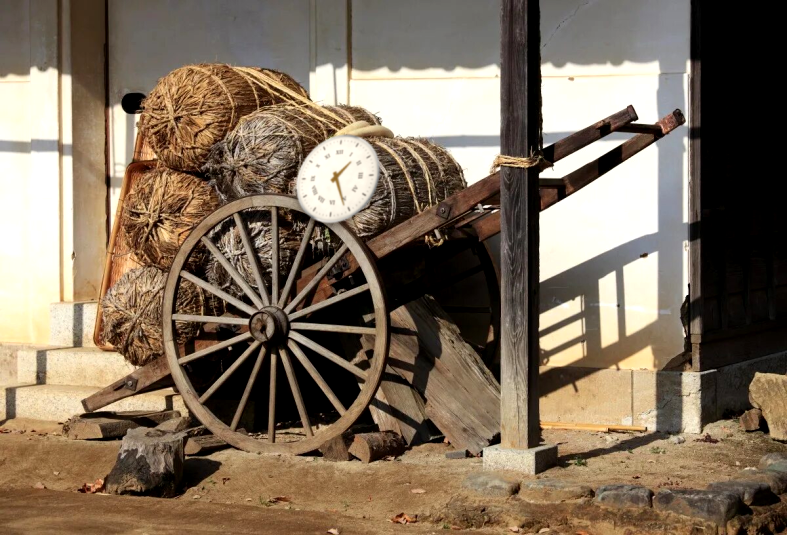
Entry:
**1:26**
